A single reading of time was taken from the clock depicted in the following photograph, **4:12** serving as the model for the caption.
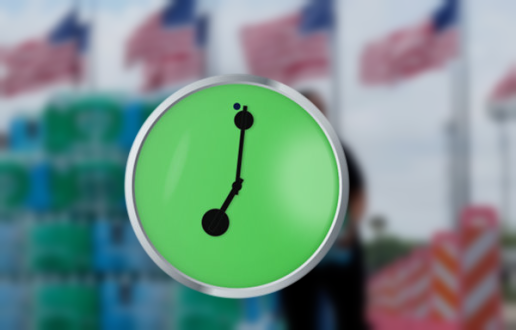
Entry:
**7:01**
